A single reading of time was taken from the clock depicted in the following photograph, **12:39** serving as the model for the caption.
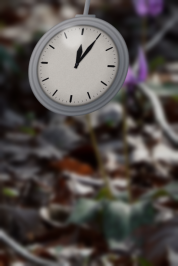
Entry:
**12:05**
